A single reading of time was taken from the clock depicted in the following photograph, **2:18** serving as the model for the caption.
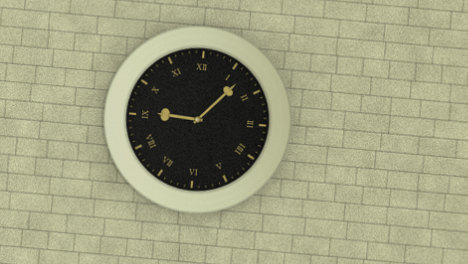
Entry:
**9:07**
